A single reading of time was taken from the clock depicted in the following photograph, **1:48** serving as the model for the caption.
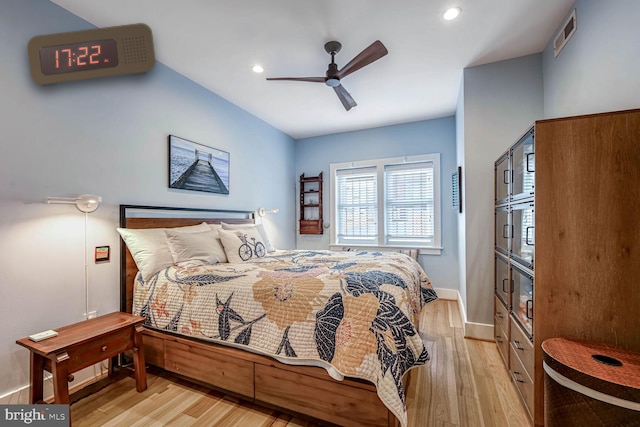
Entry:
**17:22**
